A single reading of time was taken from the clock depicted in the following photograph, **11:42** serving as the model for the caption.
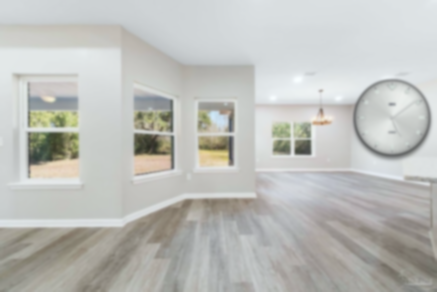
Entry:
**5:09**
